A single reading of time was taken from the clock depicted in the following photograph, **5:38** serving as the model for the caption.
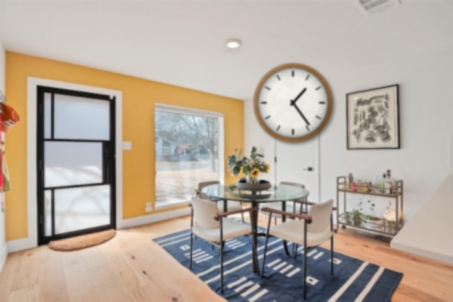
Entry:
**1:24**
